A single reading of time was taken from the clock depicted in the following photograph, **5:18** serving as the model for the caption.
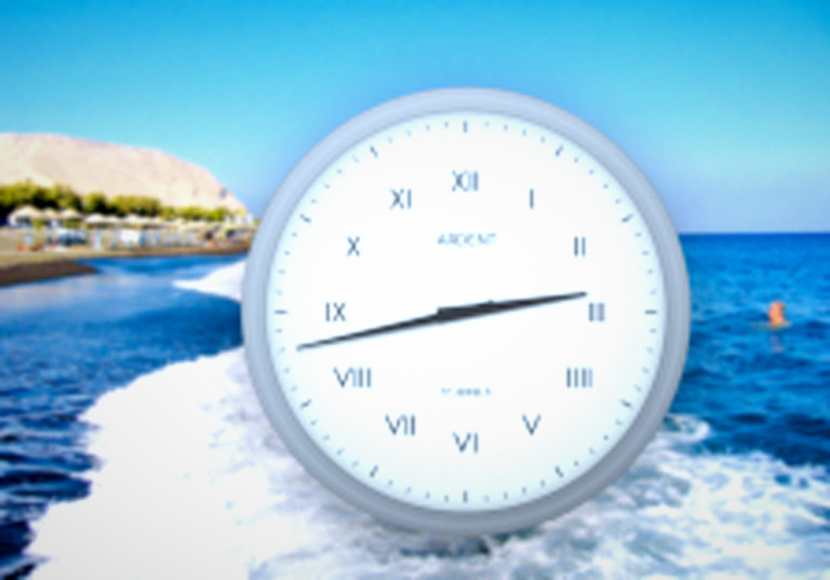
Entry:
**2:43**
